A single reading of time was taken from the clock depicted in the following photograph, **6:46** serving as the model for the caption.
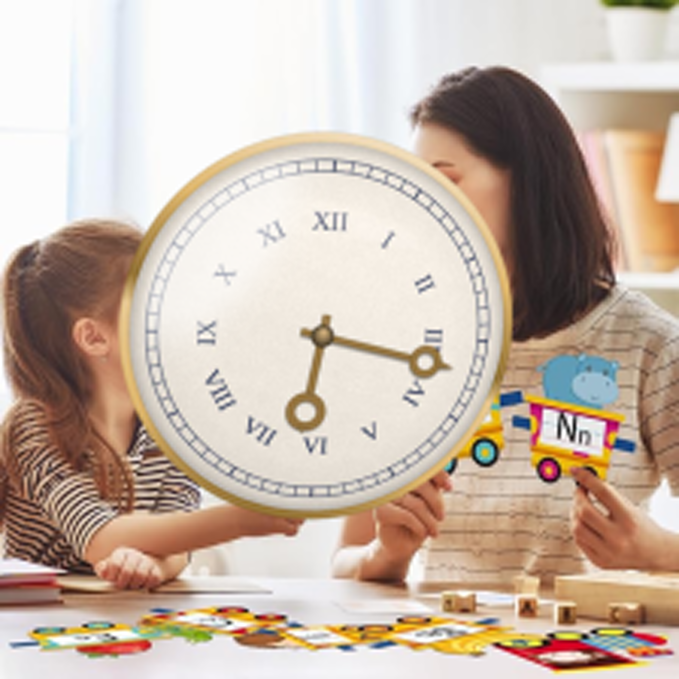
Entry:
**6:17**
